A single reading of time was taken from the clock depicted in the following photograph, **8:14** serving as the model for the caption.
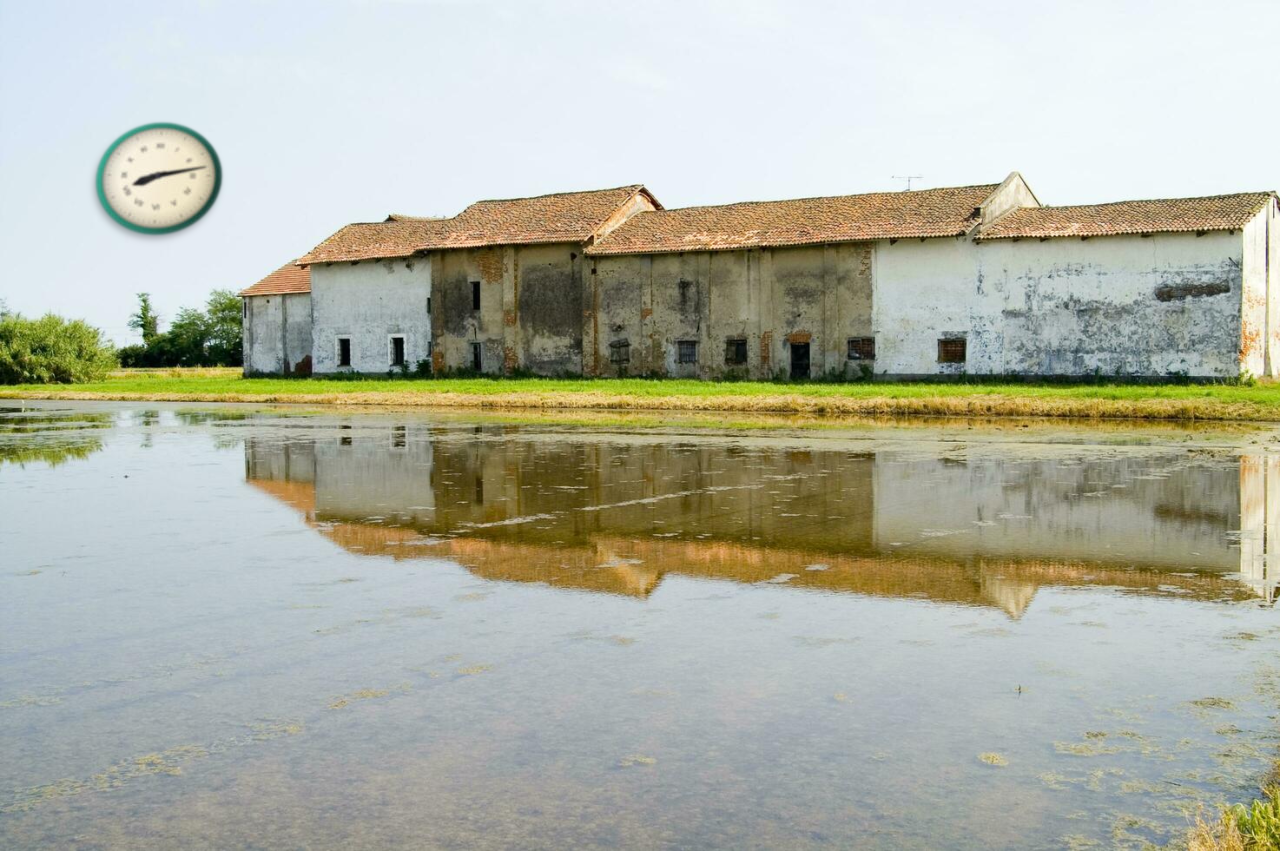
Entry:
**8:13**
